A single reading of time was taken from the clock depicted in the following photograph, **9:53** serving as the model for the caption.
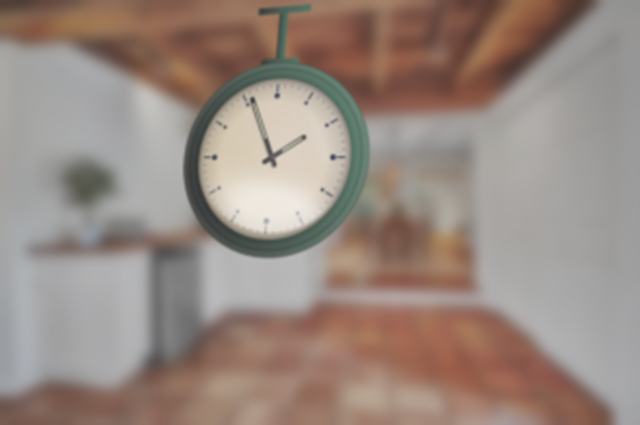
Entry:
**1:56**
